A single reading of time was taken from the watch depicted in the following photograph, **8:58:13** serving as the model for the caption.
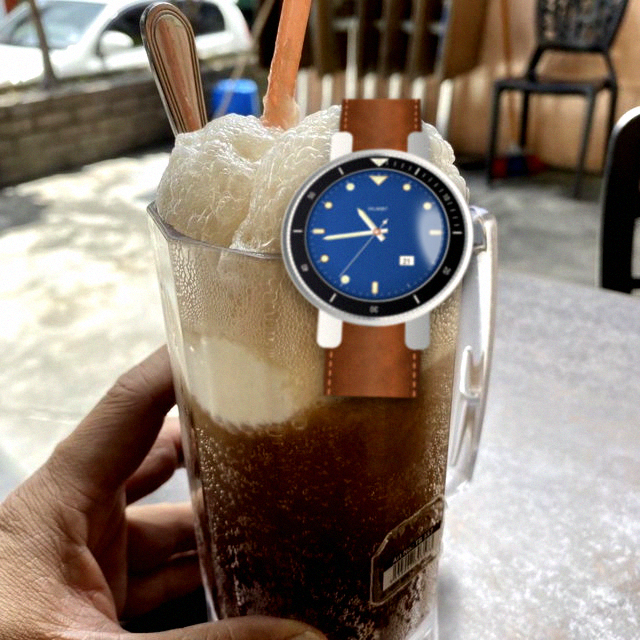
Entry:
**10:43:36**
